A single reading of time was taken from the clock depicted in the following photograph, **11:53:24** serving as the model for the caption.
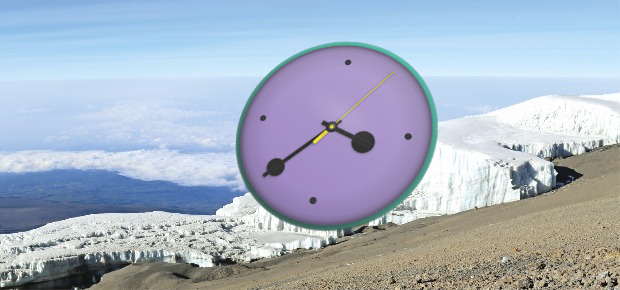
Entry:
**3:37:06**
